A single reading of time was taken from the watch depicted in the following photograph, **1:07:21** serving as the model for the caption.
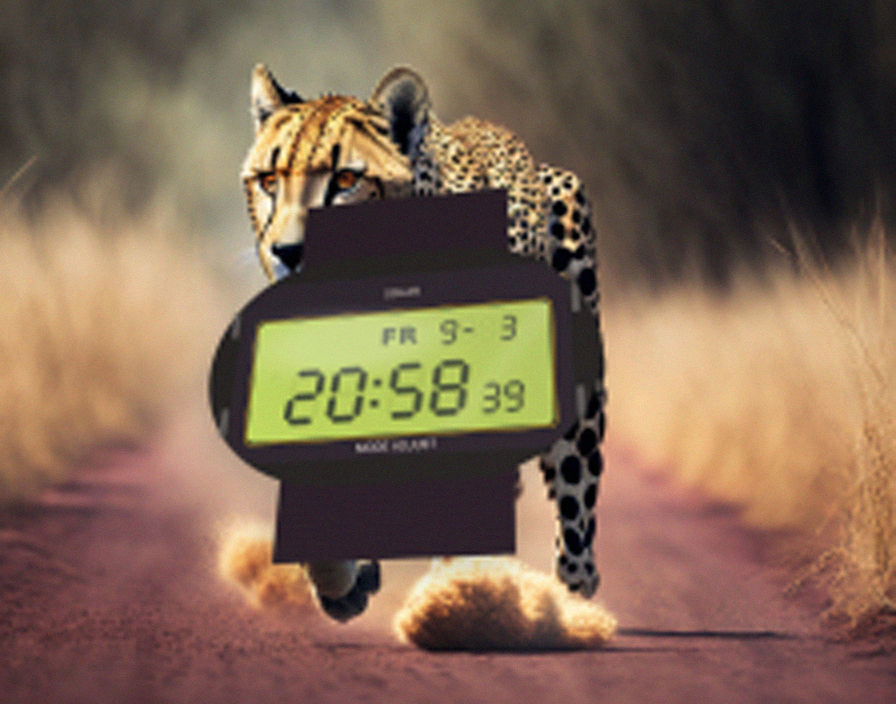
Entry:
**20:58:39**
